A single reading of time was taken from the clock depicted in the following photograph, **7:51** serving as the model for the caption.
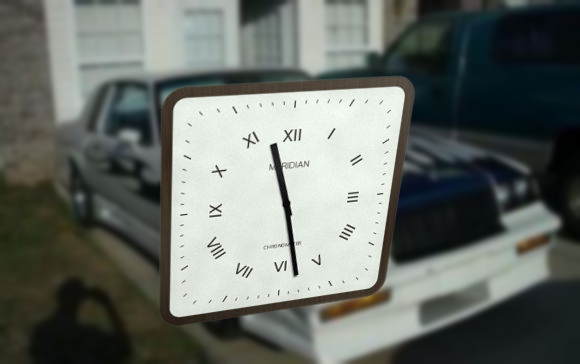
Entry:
**11:28**
